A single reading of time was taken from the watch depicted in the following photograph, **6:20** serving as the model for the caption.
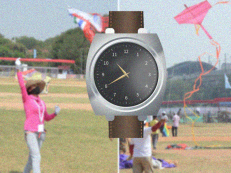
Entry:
**10:40**
